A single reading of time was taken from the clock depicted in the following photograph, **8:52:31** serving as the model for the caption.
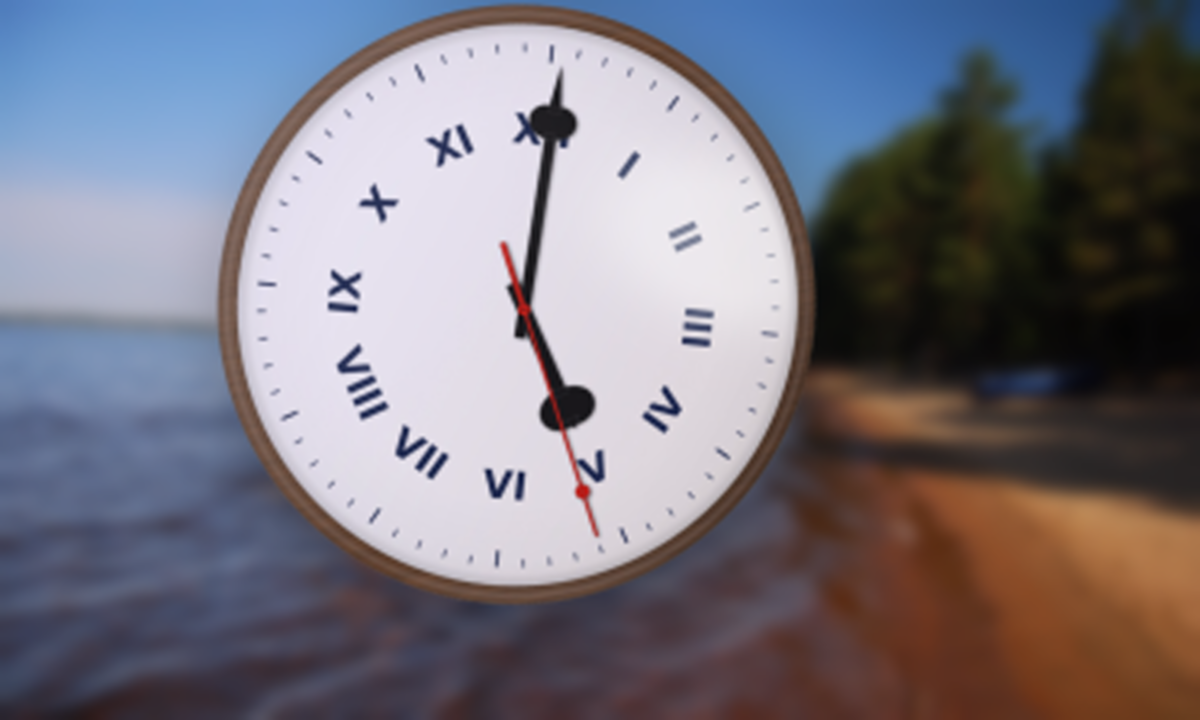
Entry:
**5:00:26**
